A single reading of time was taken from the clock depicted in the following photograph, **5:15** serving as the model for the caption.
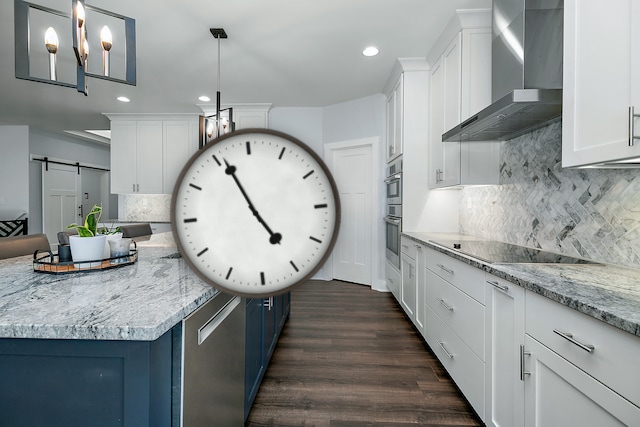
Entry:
**4:56**
